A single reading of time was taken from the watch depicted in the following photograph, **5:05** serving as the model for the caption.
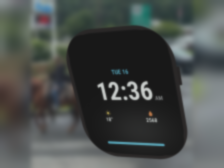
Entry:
**12:36**
